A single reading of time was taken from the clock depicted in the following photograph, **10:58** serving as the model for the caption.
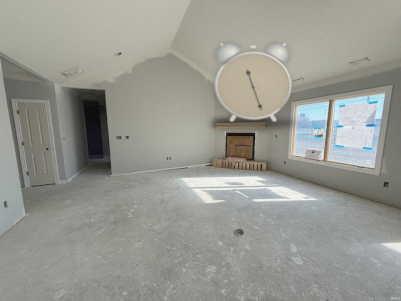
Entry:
**11:27**
